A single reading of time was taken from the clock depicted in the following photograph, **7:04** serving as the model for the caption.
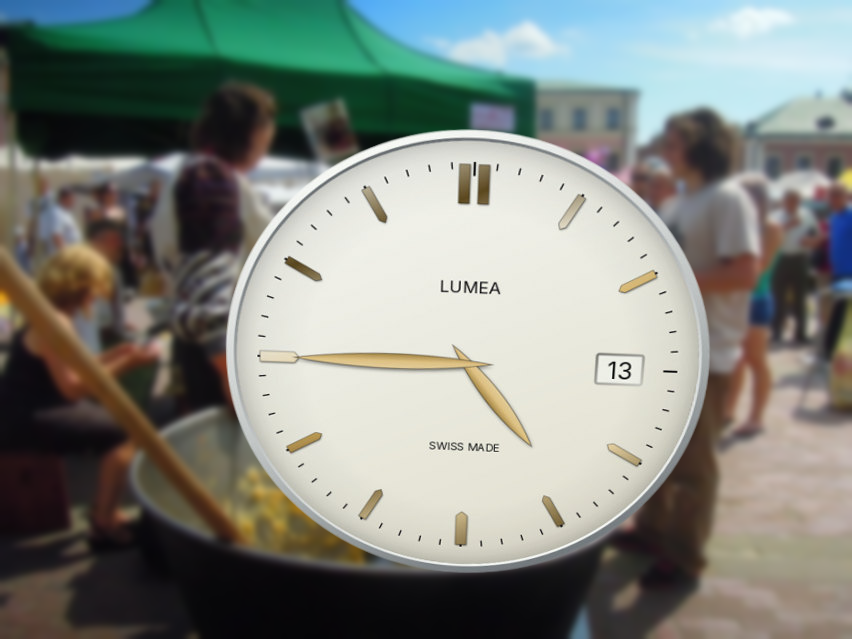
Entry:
**4:45**
